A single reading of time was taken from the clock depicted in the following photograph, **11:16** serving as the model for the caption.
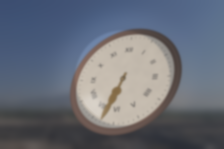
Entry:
**6:33**
